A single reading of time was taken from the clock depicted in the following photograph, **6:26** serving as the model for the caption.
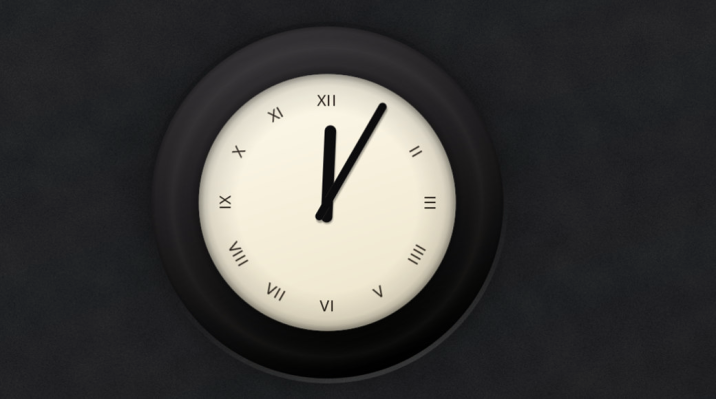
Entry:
**12:05**
